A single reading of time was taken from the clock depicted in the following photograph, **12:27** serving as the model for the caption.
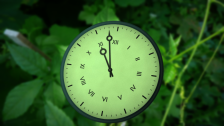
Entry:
**10:58**
